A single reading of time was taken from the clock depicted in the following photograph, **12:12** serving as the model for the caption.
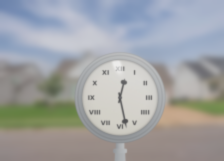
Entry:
**12:28**
